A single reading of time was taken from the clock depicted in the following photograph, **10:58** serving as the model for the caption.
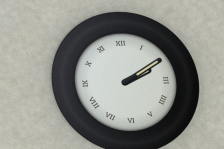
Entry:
**2:10**
